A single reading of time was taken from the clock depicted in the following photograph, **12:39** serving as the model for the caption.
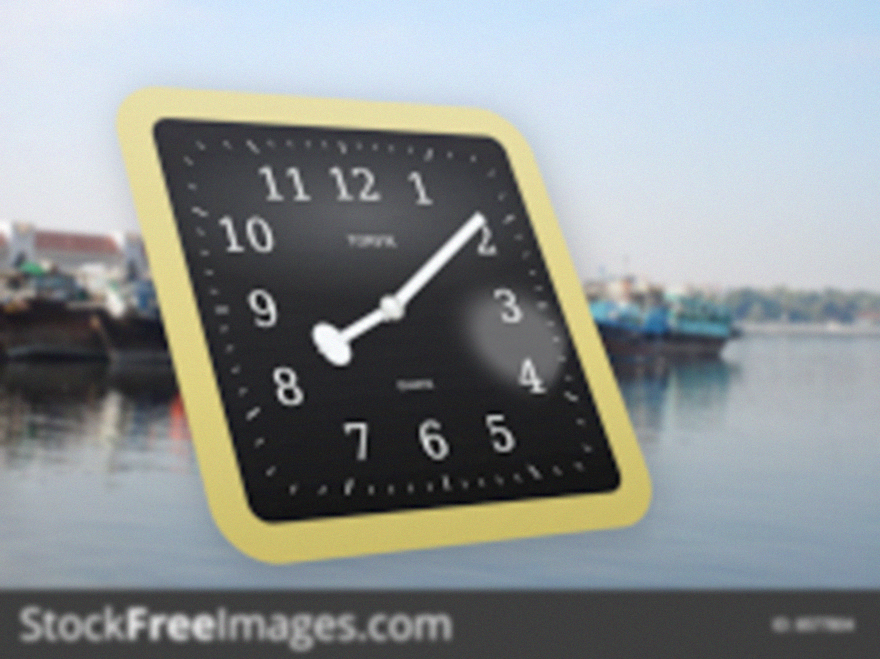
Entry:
**8:09**
